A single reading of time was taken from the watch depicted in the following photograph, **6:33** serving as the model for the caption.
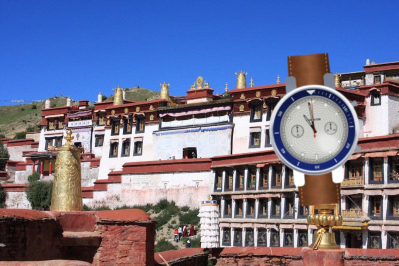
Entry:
**10:59**
